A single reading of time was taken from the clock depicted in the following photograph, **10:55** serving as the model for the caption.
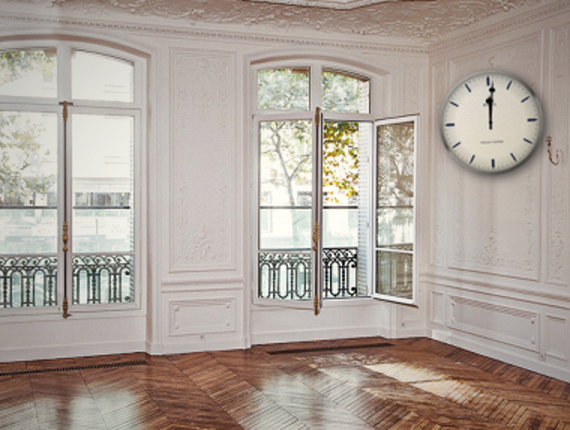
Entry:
**12:01**
